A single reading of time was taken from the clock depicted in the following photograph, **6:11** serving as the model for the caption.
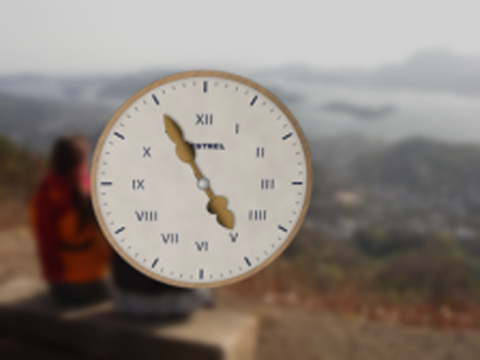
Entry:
**4:55**
